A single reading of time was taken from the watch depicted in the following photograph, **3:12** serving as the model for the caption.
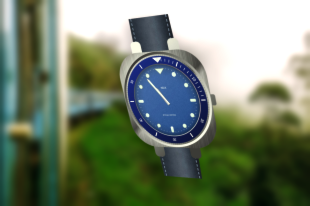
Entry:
**10:54**
